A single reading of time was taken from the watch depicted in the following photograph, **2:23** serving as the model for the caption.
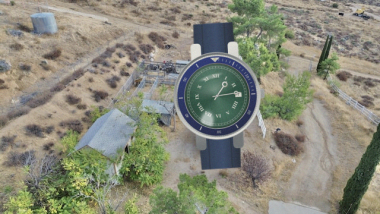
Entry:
**1:14**
